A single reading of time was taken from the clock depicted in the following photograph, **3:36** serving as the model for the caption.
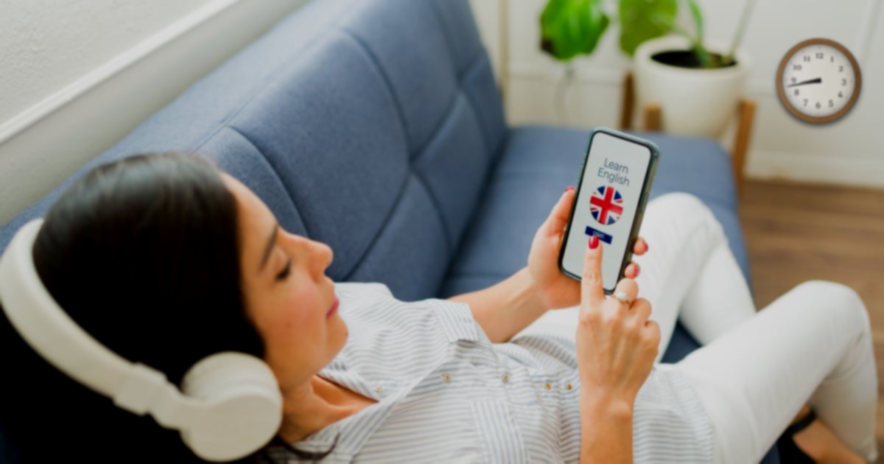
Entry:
**8:43**
